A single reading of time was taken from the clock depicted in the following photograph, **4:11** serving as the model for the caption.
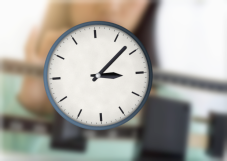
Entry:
**3:08**
